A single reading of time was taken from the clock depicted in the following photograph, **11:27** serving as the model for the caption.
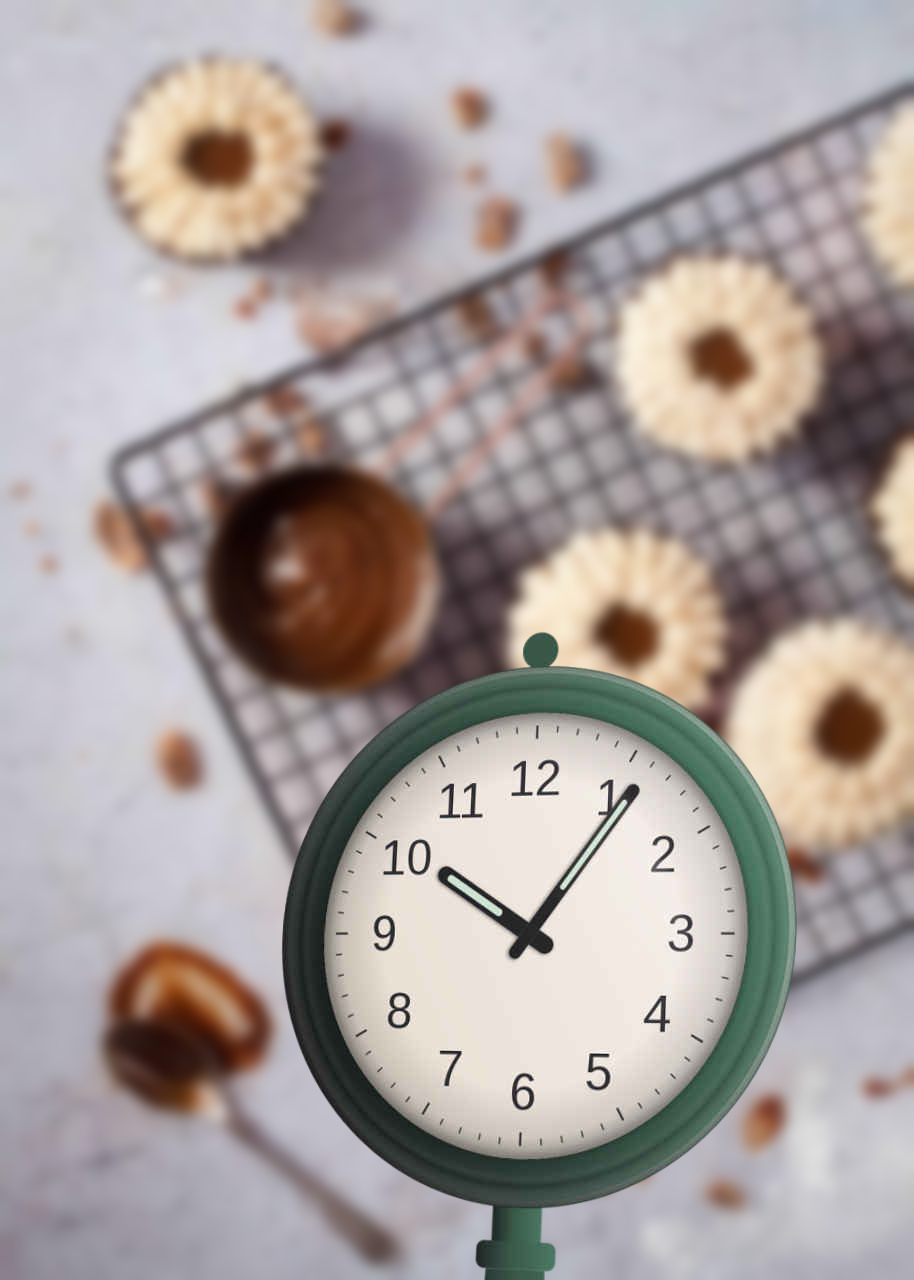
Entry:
**10:06**
